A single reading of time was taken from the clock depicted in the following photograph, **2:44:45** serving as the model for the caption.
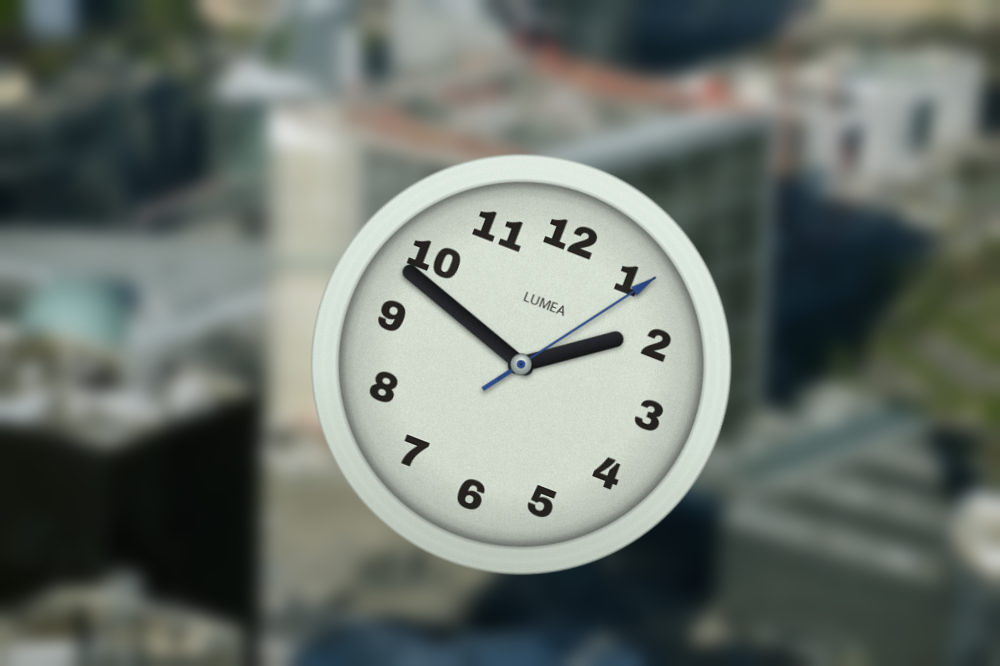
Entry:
**1:48:06**
